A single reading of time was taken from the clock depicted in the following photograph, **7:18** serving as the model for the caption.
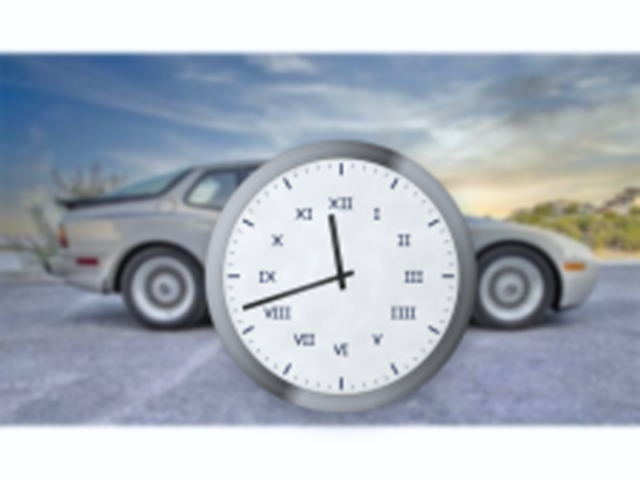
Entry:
**11:42**
